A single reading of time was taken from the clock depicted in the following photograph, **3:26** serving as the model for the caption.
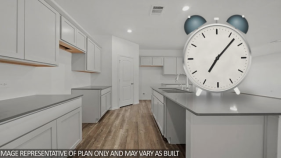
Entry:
**7:07**
